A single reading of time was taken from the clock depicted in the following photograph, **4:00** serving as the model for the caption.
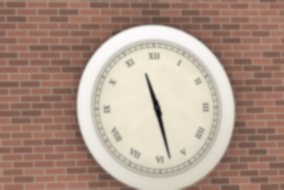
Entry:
**11:28**
